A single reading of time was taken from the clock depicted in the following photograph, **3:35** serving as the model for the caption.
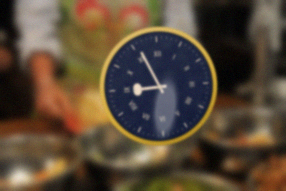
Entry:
**8:56**
